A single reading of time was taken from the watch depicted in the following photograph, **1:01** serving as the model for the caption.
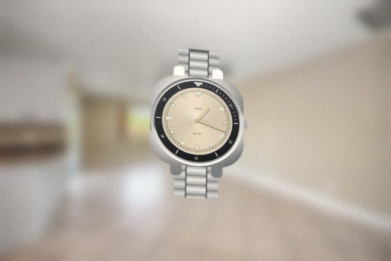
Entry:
**1:18**
